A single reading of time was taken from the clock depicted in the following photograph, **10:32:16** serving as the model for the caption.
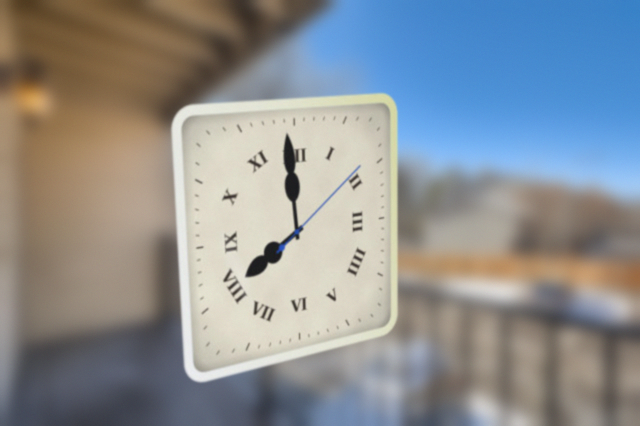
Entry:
**7:59:09**
